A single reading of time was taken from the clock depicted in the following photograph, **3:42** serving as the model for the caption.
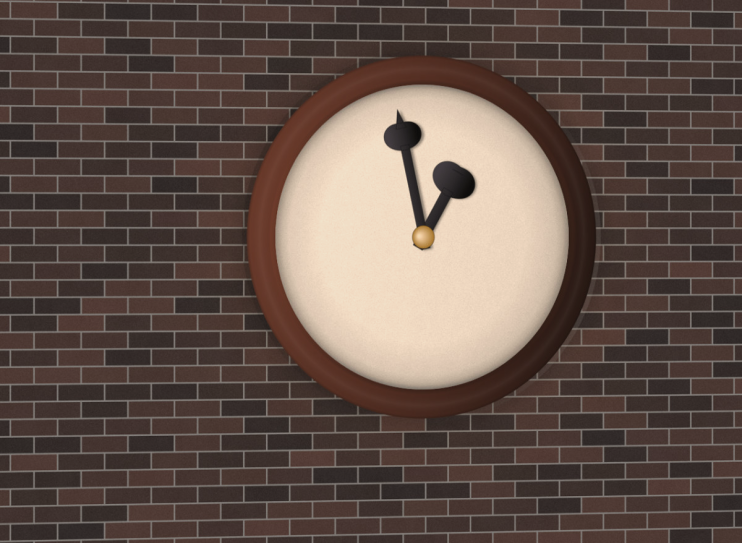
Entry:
**12:58**
